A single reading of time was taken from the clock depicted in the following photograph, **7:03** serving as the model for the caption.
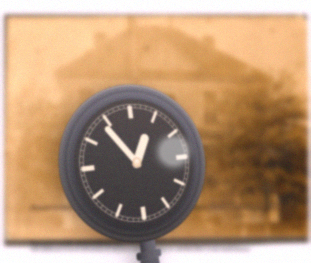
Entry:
**12:54**
